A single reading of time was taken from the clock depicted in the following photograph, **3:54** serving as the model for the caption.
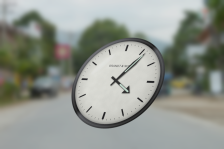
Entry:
**4:06**
